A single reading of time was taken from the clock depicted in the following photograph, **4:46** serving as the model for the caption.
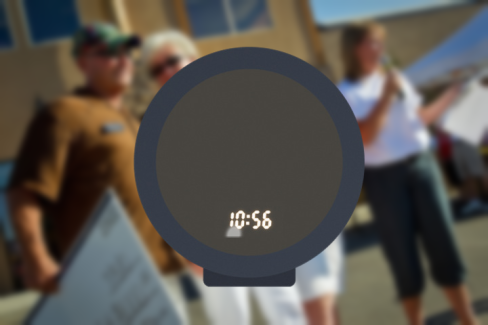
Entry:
**10:56**
